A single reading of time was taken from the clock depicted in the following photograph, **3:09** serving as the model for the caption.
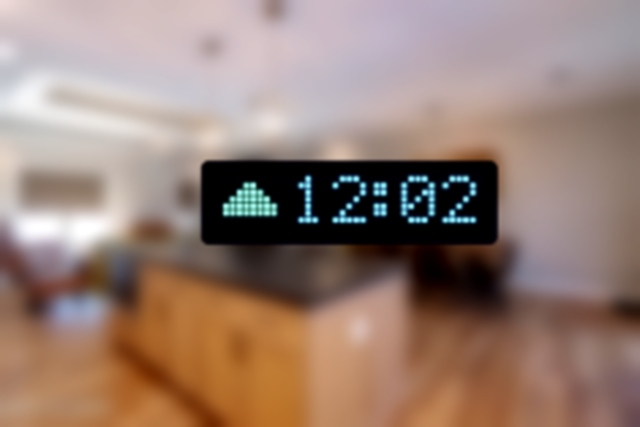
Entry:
**12:02**
